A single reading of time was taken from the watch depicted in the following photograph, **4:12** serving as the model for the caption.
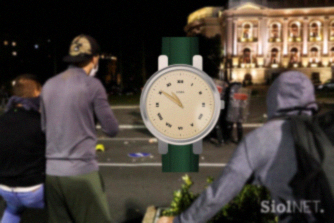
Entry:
**10:51**
